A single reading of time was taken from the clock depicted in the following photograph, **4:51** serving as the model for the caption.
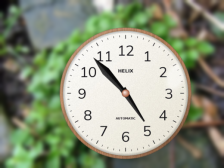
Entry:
**4:53**
